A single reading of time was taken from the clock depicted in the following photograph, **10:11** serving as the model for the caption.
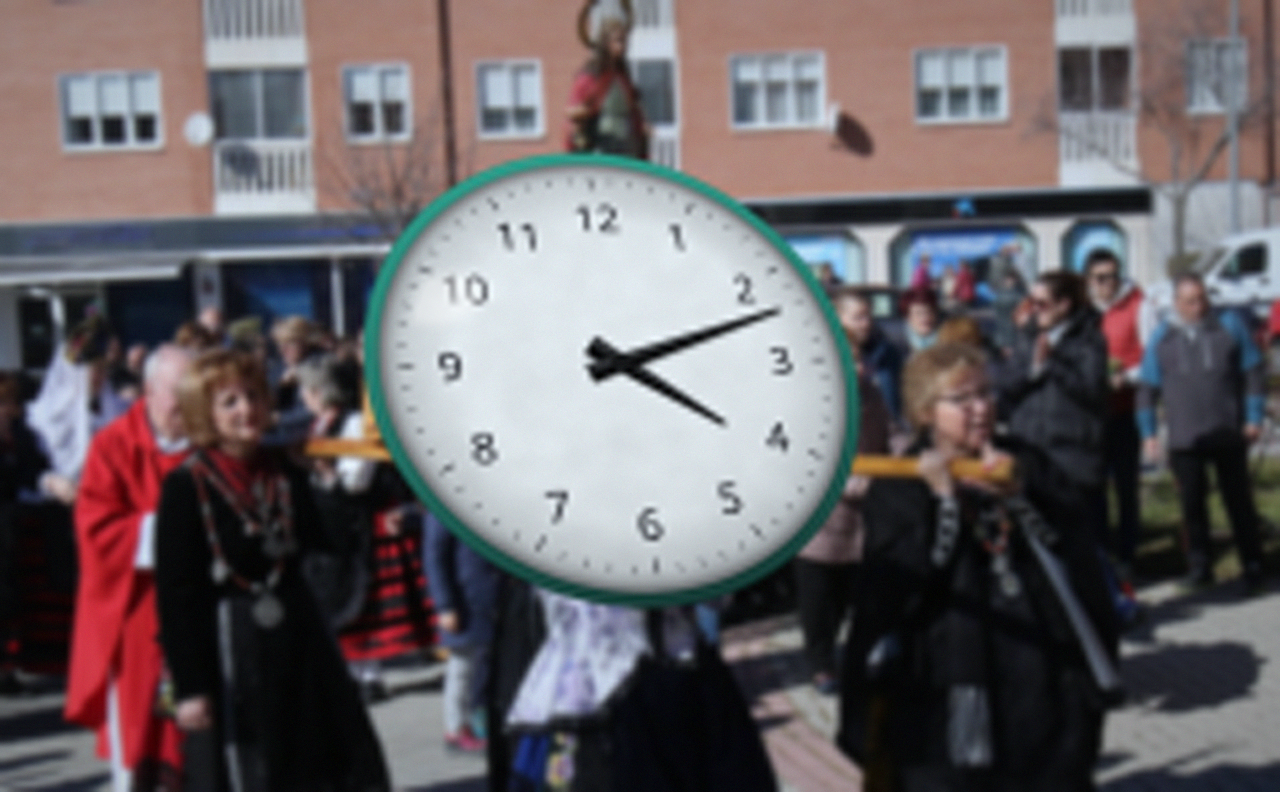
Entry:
**4:12**
